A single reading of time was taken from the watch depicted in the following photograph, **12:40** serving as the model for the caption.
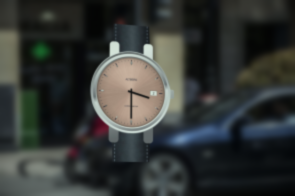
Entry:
**3:30**
